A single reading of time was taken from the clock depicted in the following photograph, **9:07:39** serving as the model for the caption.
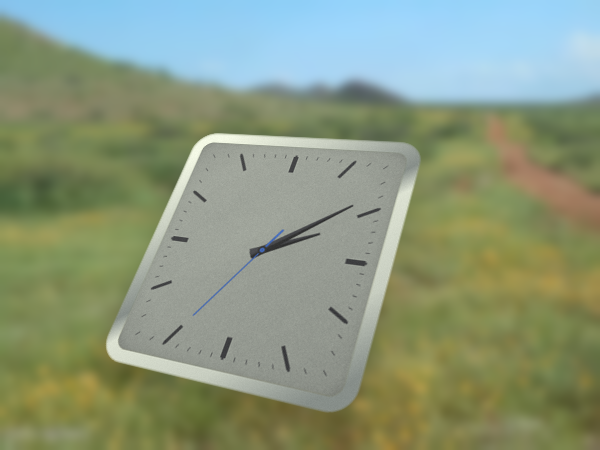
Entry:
**2:08:35**
